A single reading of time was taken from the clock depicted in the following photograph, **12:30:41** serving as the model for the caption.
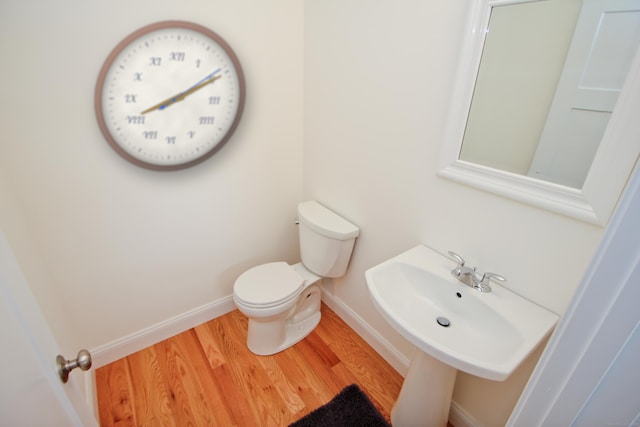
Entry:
**8:10:09**
